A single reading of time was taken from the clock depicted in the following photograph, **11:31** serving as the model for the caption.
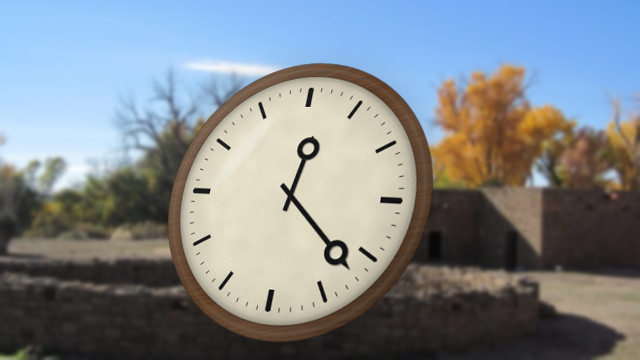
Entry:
**12:22**
